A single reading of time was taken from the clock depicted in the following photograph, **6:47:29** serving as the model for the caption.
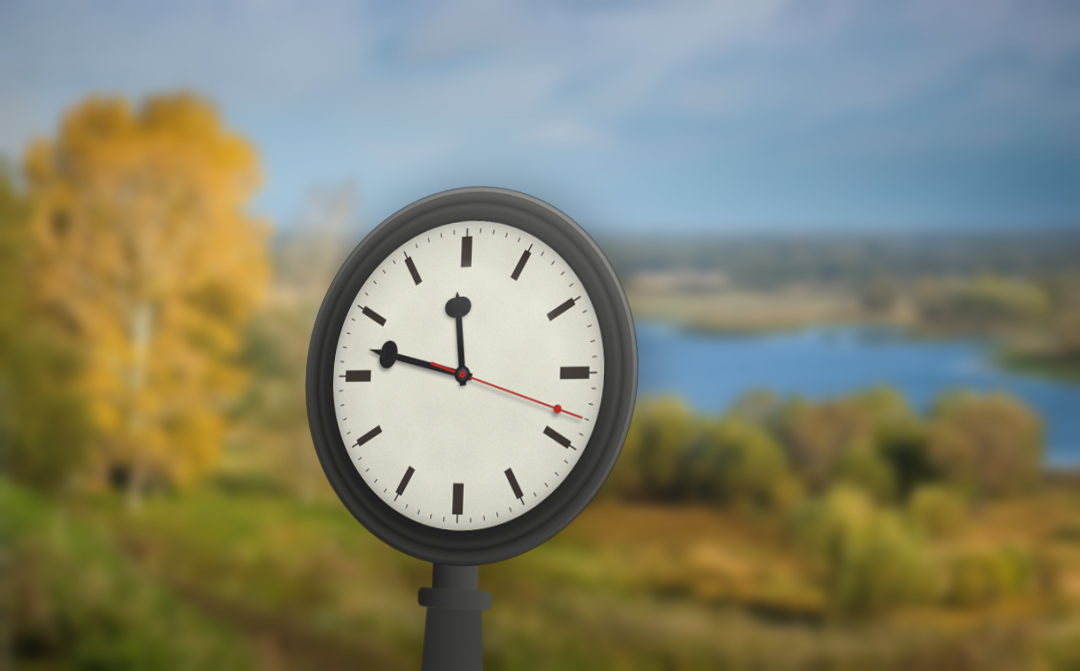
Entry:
**11:47:18**
